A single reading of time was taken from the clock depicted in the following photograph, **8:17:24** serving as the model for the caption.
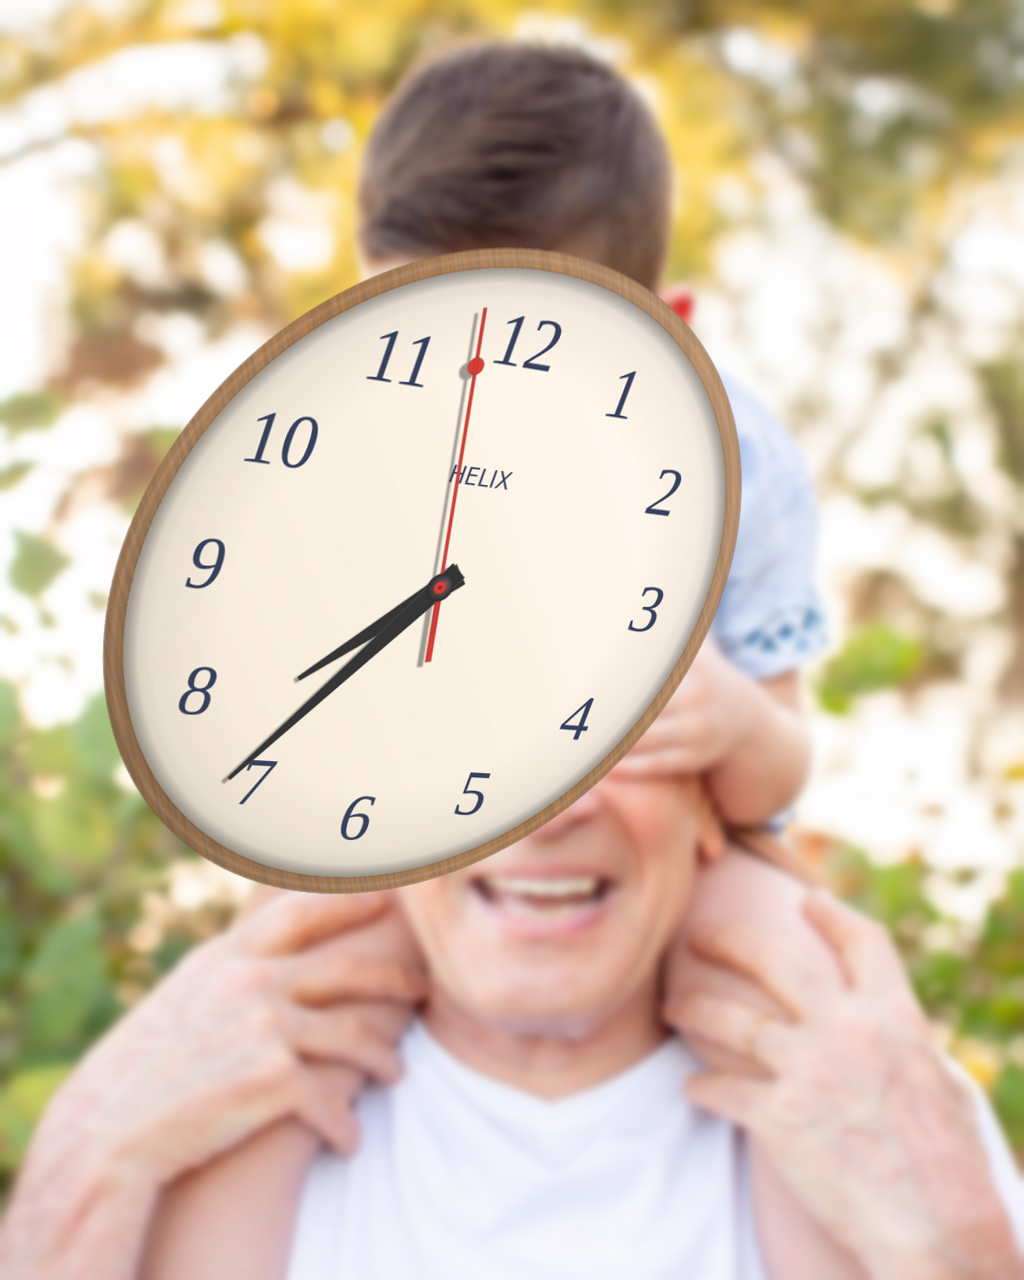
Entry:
**7:35:58**
